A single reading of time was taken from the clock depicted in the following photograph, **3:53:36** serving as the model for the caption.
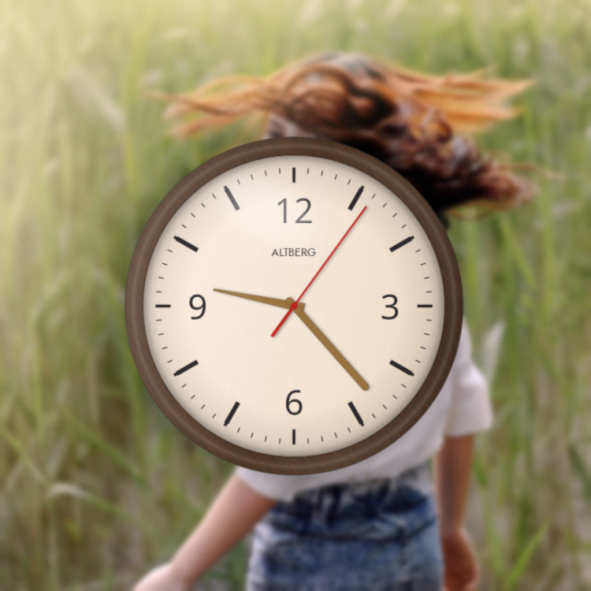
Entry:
**9:23:06**
